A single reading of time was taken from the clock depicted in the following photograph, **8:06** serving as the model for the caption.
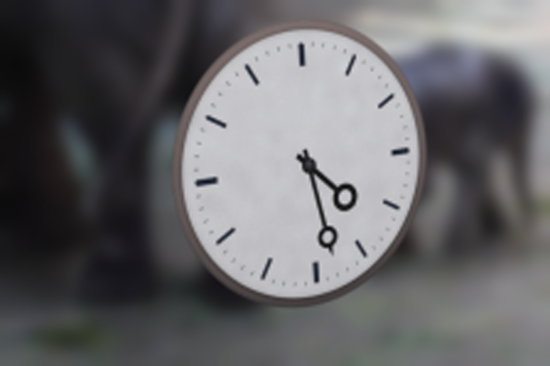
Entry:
**4:28**
